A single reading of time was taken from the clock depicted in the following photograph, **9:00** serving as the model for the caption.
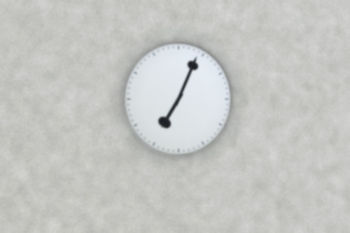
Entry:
**7:04**
